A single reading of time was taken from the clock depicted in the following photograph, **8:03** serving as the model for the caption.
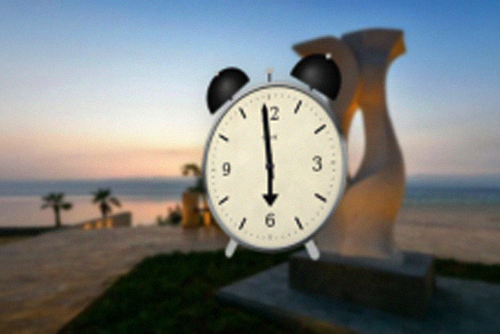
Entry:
**5:59**
